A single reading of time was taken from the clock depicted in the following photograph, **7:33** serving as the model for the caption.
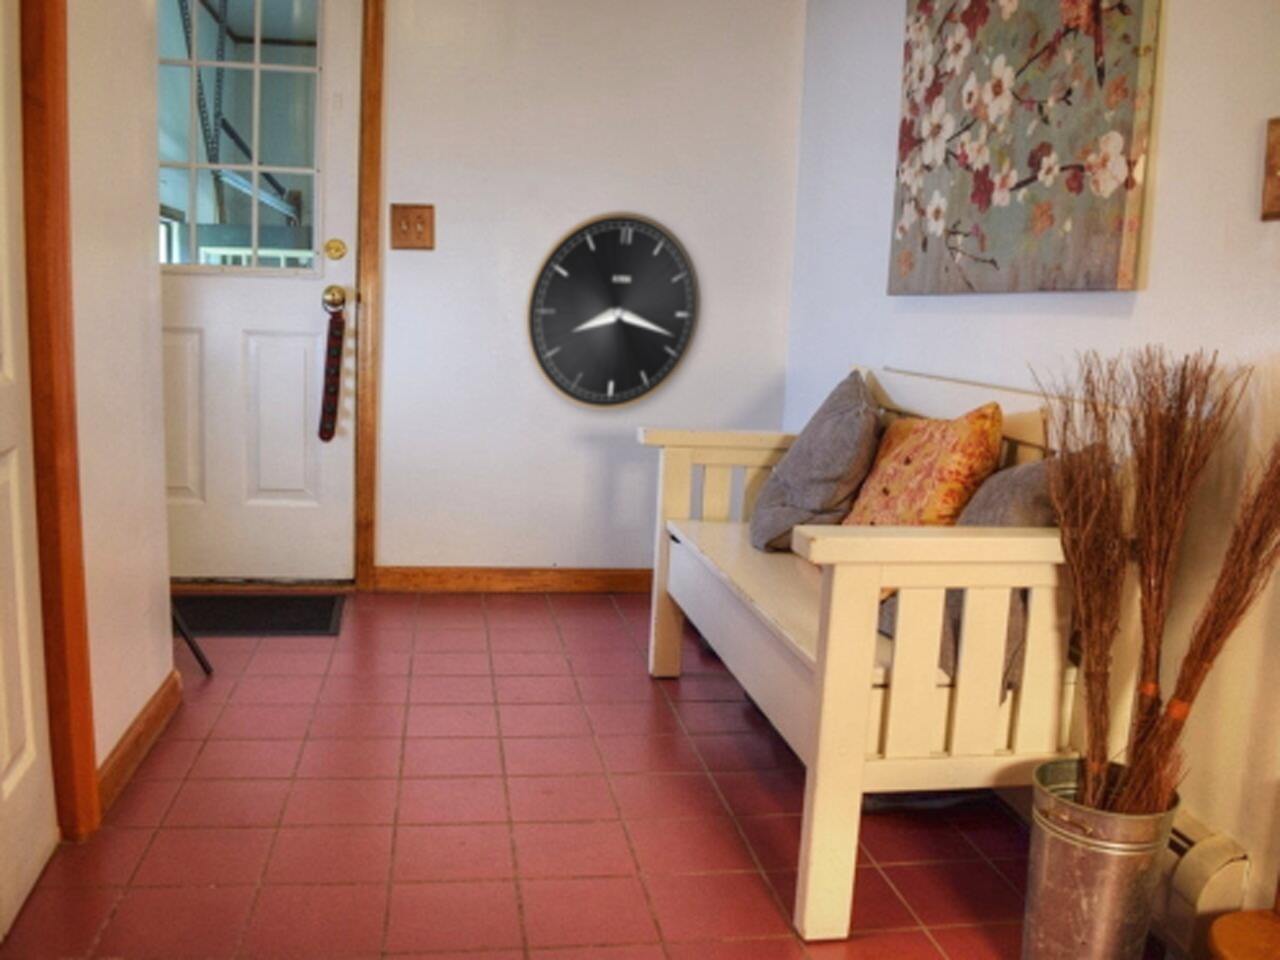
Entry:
**8:18**
